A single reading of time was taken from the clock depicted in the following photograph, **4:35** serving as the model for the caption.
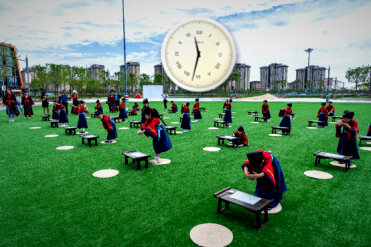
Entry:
**11:32**
